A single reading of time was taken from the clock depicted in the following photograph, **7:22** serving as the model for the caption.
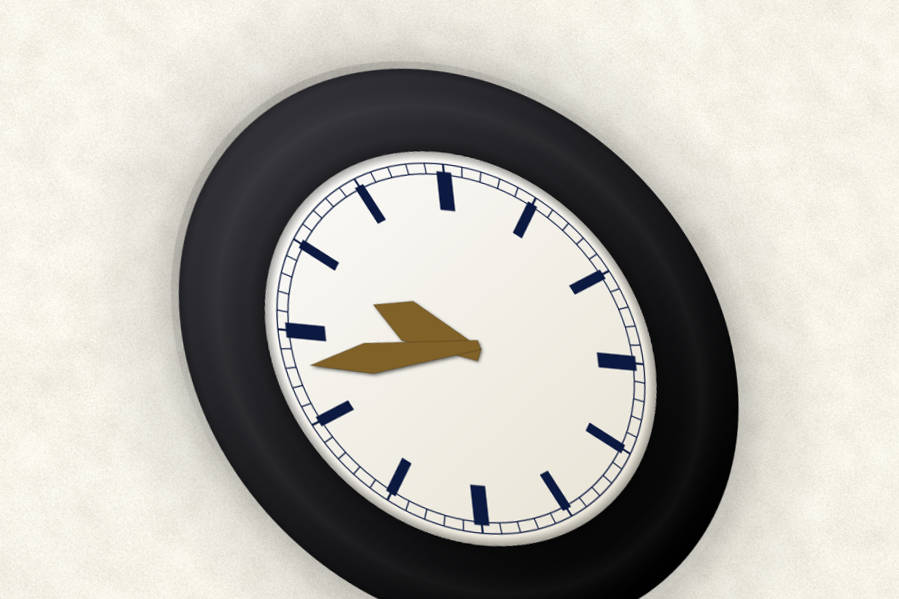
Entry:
**9:43**
